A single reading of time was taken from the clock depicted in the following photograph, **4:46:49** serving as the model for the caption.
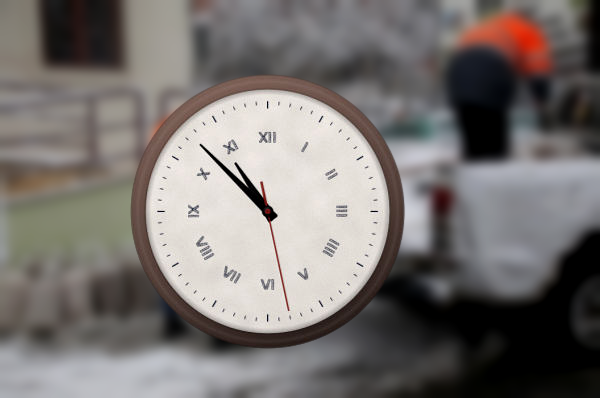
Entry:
**10:52:28**
